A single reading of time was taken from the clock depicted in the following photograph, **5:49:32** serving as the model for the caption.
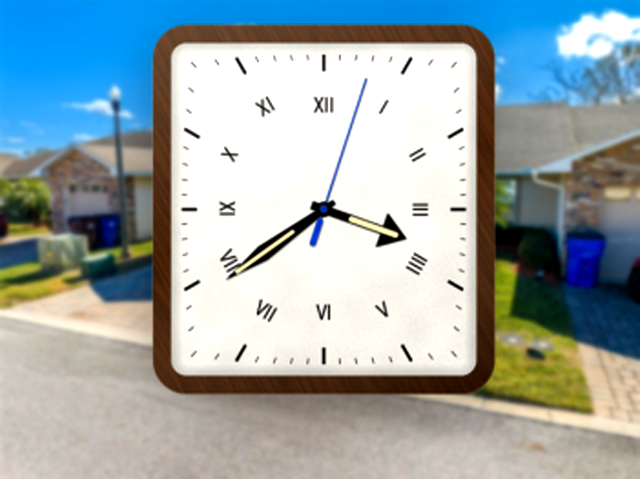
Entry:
**3:39:03**
